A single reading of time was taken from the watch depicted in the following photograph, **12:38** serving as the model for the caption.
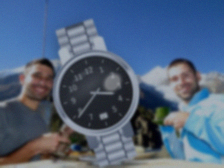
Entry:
**3:39**
